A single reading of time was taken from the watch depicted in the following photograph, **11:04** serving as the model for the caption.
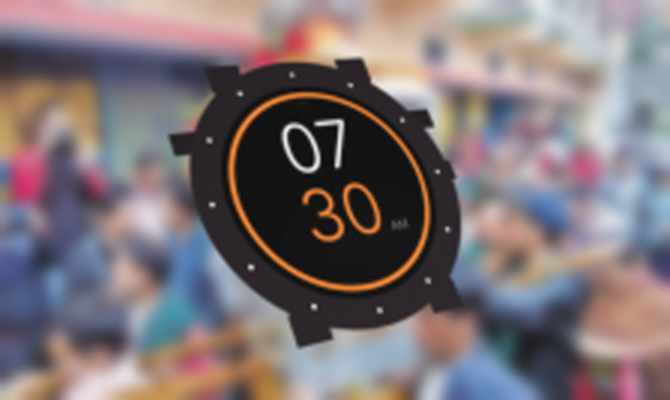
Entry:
**7:30**
